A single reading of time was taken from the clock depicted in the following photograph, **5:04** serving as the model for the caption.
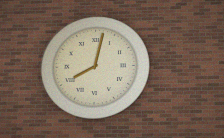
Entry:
**8:02**
